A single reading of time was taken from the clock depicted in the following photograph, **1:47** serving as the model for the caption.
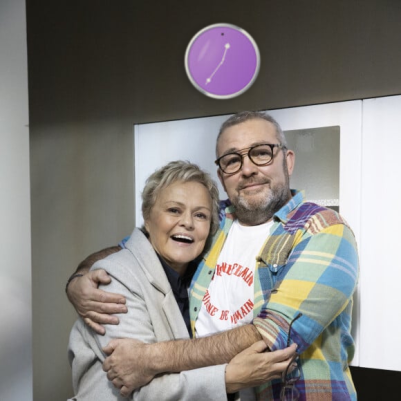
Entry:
**12:36**
